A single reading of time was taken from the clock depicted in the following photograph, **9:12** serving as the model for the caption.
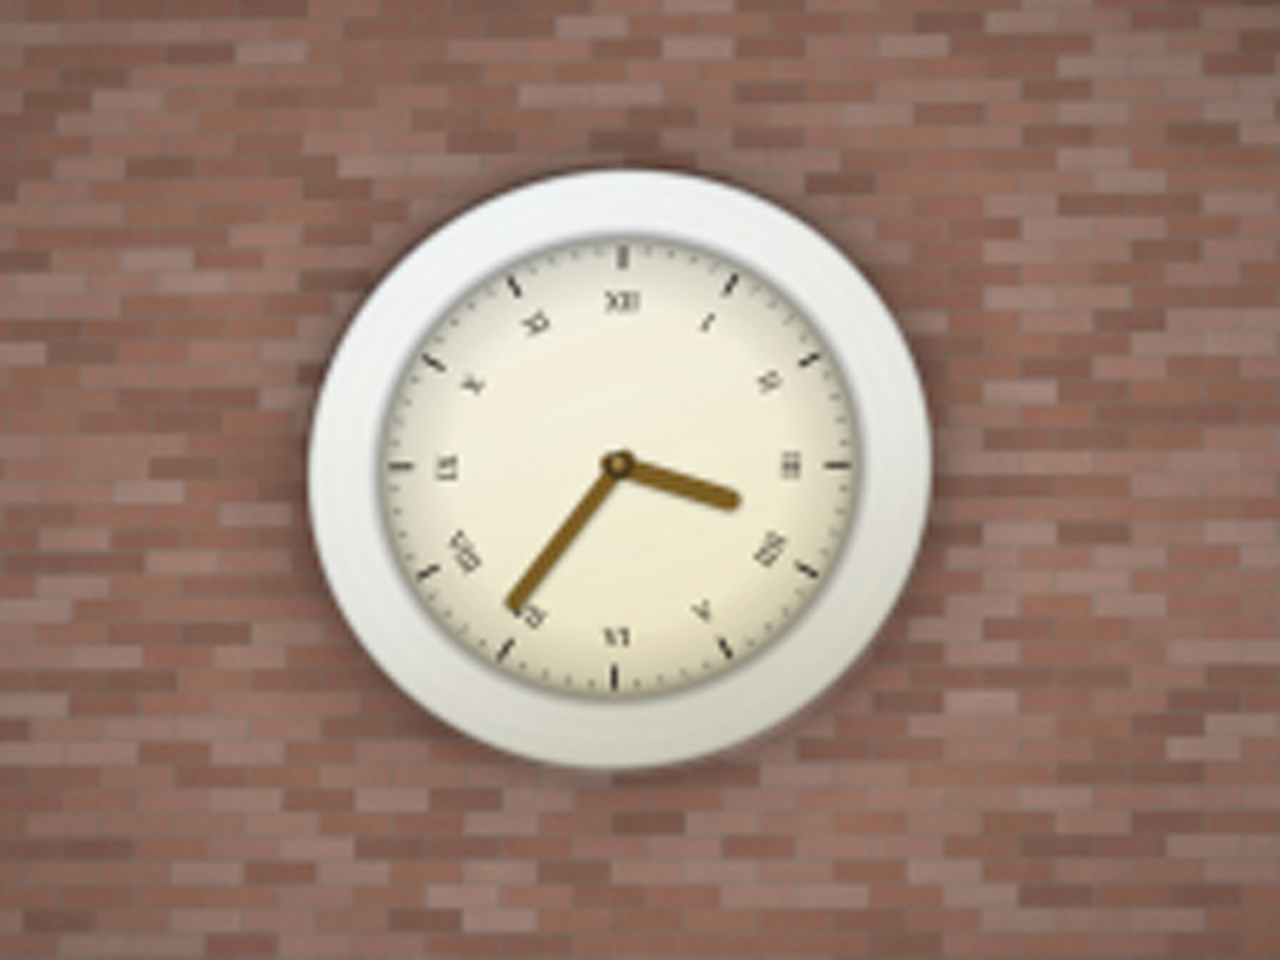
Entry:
**3:36**
